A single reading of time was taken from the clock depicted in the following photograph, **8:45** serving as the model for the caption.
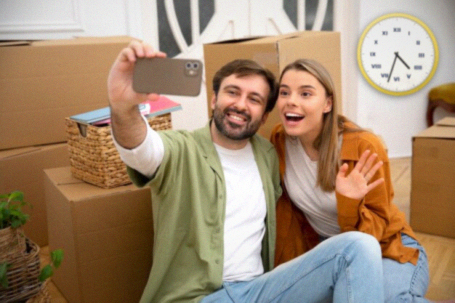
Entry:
**4:33**
